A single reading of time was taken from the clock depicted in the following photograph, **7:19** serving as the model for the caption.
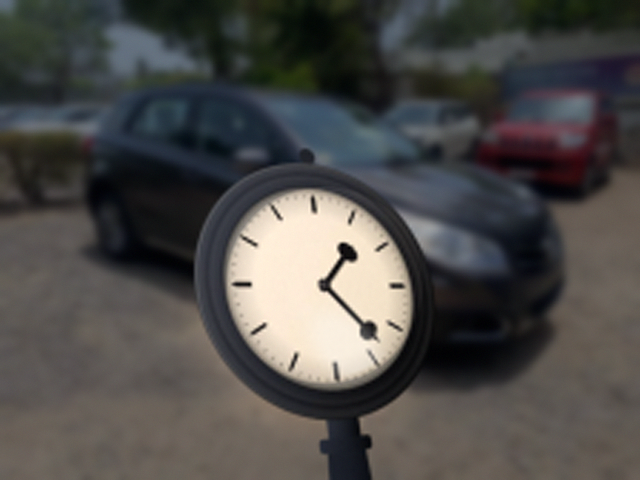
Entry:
**1:23**
